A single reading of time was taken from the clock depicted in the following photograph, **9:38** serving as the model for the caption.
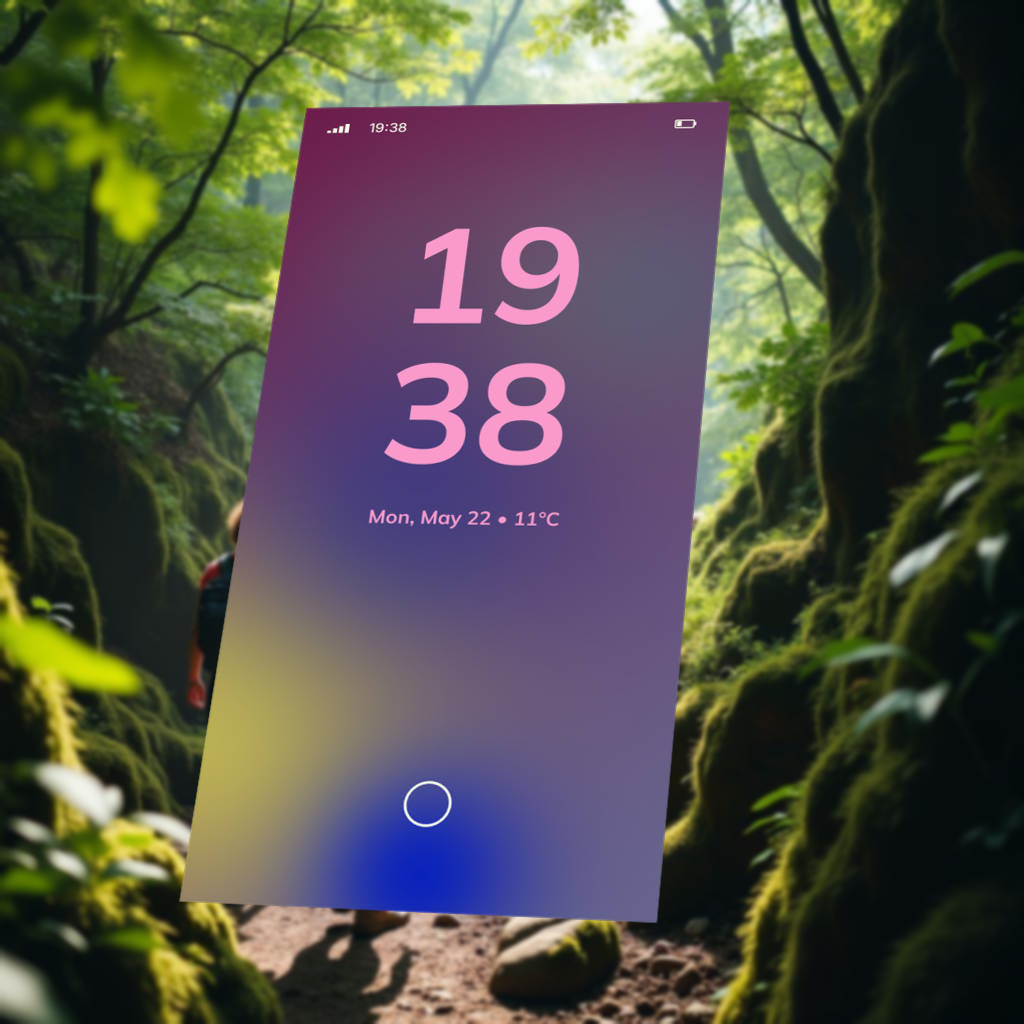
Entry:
**19:38**
